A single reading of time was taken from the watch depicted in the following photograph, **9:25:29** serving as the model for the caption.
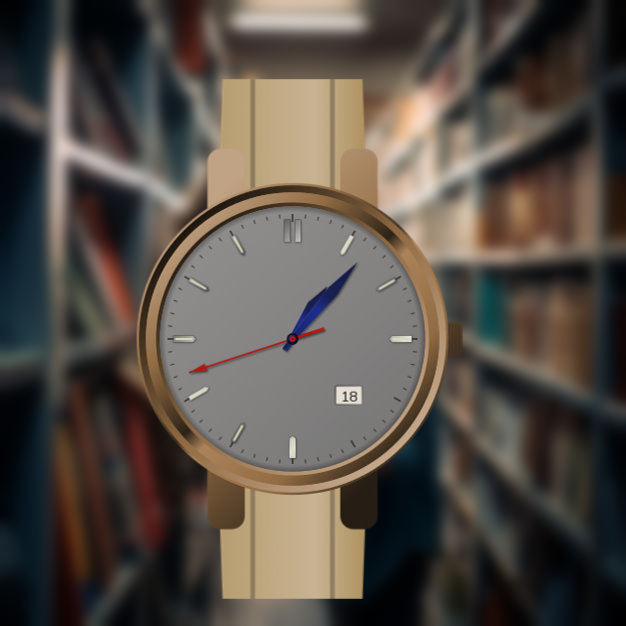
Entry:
**1:06:42**
